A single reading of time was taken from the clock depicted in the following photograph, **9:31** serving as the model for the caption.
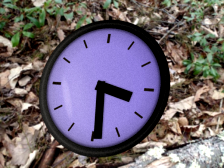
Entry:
**3:29**
